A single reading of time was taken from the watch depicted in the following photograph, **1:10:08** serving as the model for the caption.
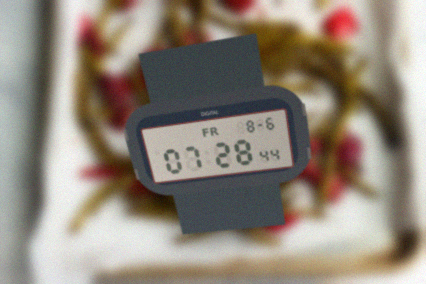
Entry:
**7:28:44**
